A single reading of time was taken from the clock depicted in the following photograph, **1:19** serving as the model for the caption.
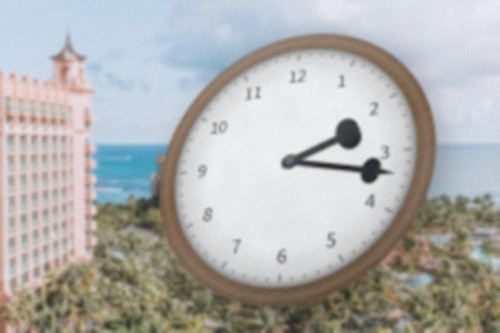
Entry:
**2:17**
